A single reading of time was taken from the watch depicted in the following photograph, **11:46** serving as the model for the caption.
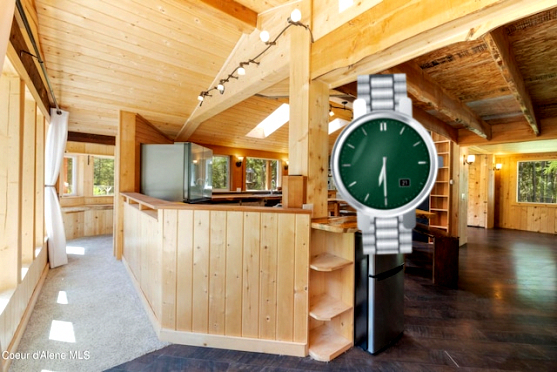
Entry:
**6:30**
